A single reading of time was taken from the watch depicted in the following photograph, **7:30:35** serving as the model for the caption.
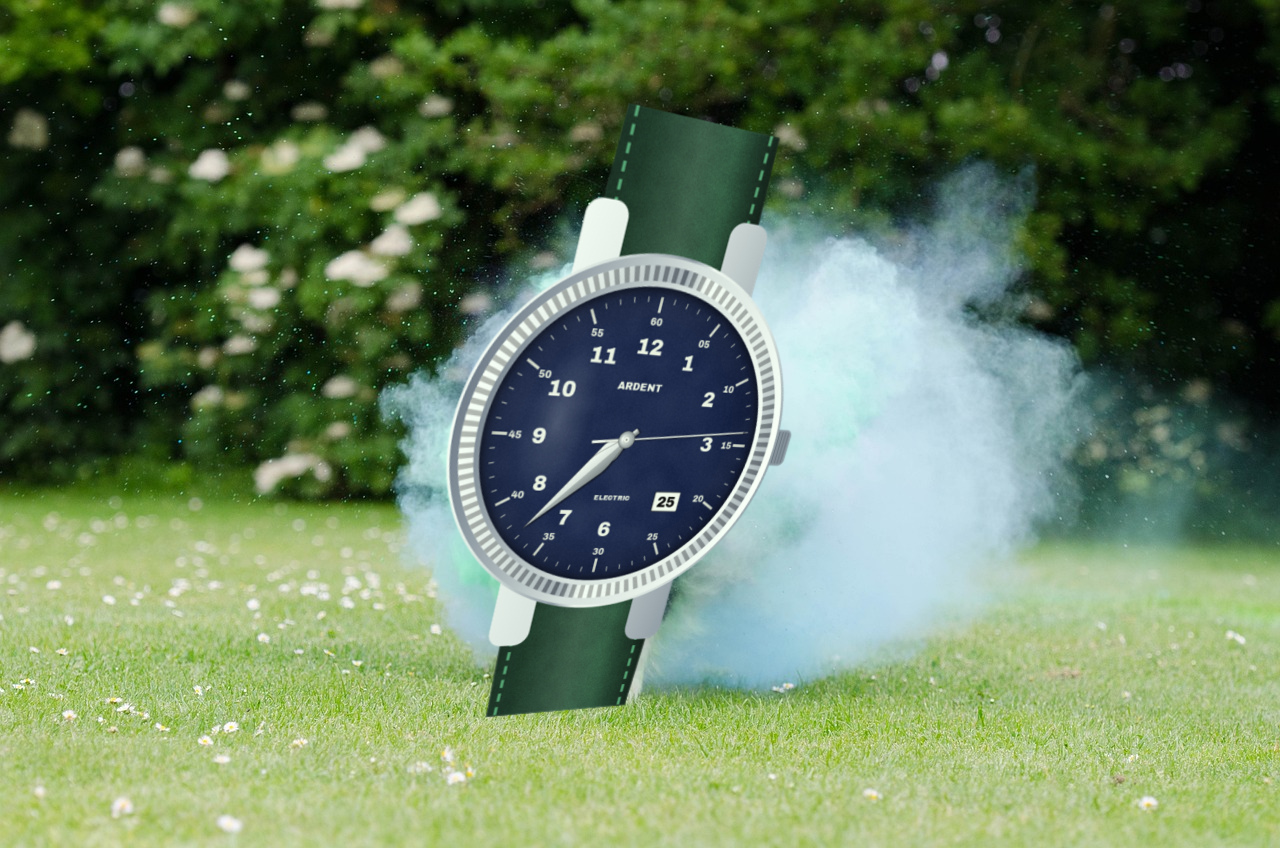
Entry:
**7:37:14**
